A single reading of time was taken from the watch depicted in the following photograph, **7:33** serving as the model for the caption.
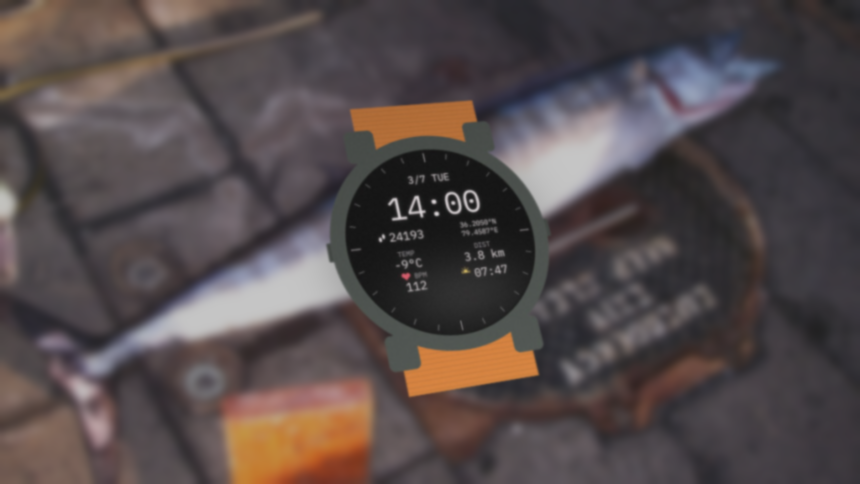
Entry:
**14:00**
